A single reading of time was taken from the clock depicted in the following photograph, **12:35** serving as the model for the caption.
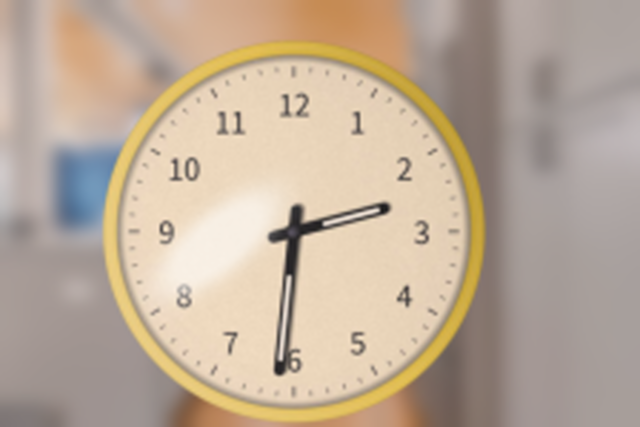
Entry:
**2:31**
